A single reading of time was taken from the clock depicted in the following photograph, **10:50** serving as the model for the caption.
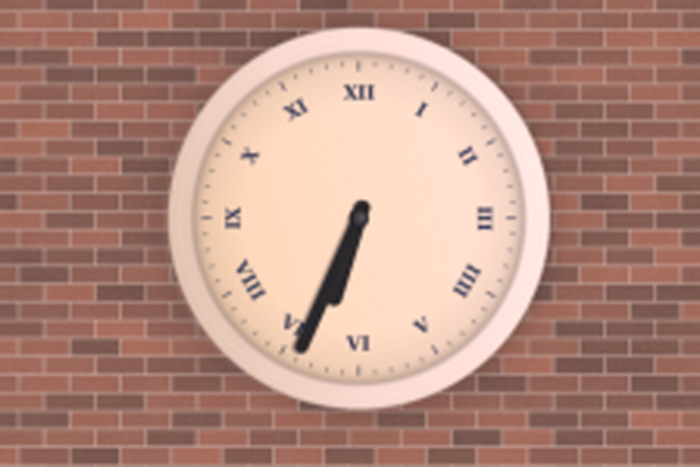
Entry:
**6:34**
